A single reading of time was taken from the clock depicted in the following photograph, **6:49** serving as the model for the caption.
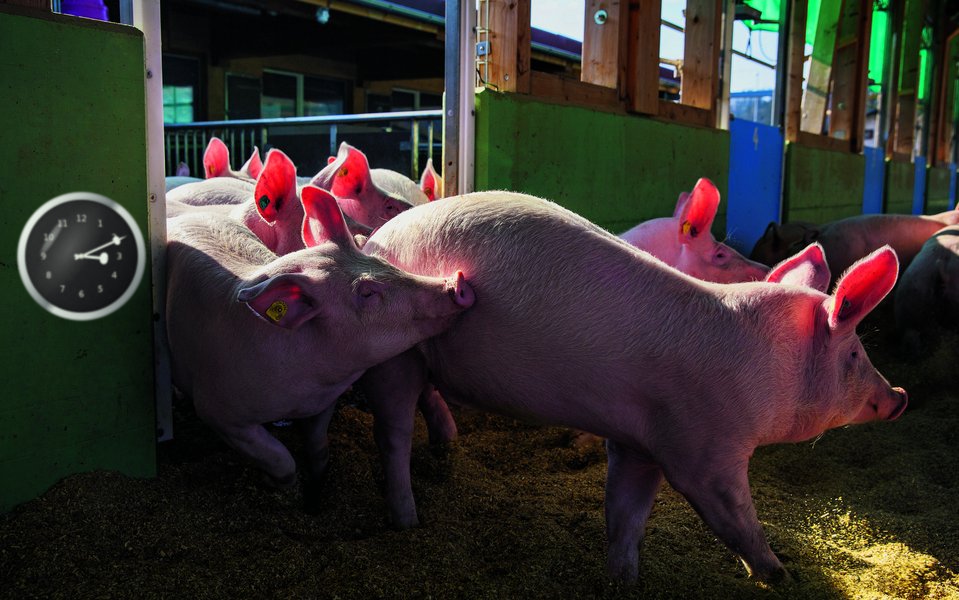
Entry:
**3:11**
